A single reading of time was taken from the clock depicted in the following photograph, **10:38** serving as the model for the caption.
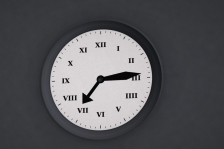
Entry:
**7:14**
